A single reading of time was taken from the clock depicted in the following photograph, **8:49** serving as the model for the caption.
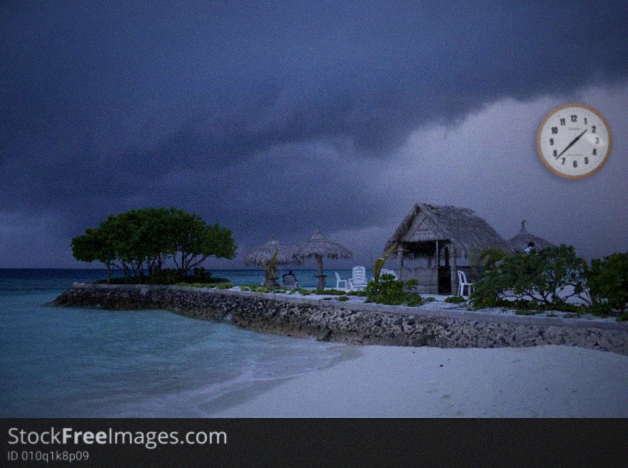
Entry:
**1:38**
